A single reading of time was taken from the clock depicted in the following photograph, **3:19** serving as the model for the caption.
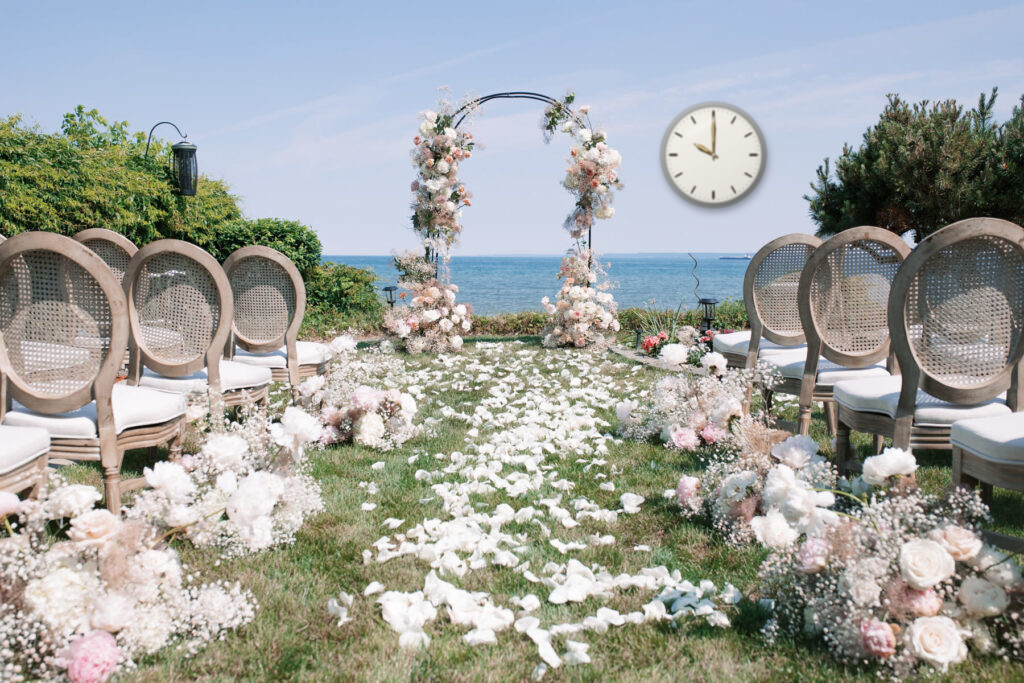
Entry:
**10:00**
